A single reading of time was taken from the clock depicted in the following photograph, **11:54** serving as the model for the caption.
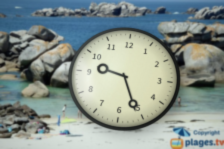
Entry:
**9:26**
